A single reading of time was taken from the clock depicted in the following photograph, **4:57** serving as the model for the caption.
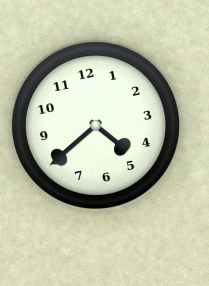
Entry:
**4:40**
